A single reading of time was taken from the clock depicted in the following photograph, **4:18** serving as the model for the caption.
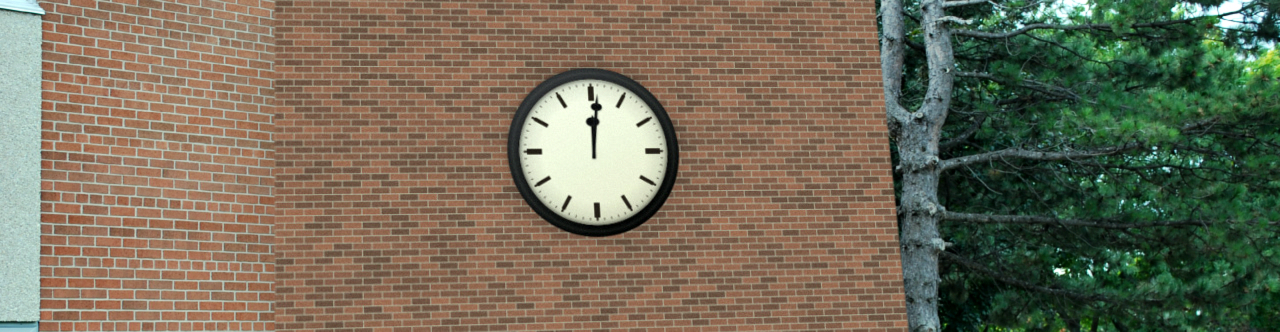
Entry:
**12:01**
